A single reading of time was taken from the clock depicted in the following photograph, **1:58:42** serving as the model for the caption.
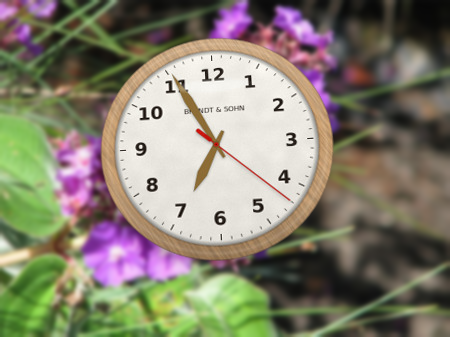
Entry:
**6:55:22**
